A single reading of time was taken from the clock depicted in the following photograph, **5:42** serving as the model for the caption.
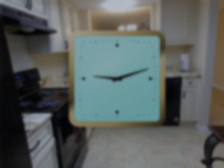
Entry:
**9:12**
